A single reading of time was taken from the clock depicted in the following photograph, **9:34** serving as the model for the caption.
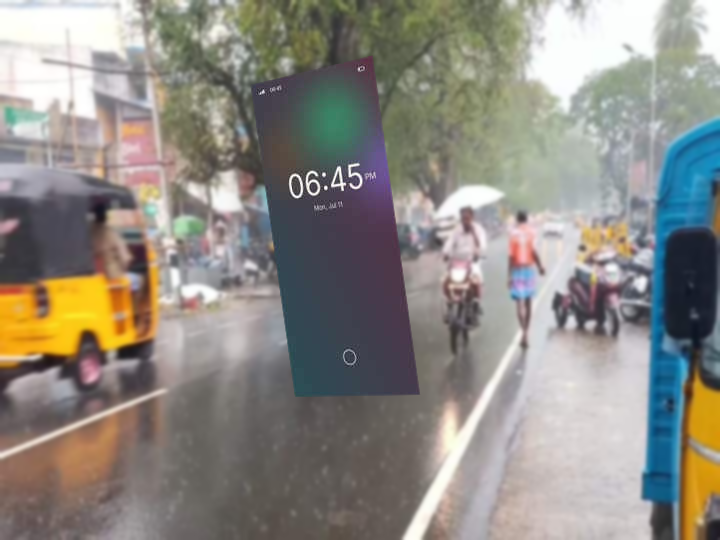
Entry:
**6:45**
